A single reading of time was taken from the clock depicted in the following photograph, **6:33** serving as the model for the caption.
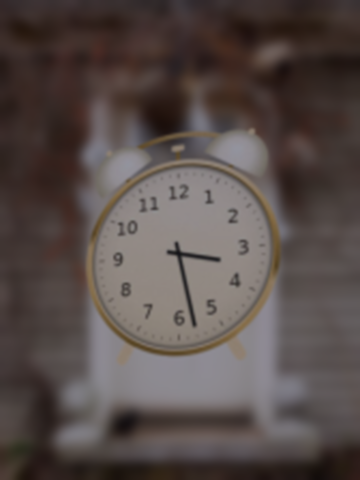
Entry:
**3:28**
